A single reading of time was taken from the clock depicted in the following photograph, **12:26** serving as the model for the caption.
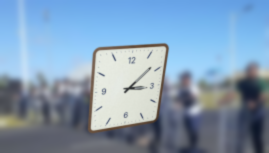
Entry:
**3:08**
